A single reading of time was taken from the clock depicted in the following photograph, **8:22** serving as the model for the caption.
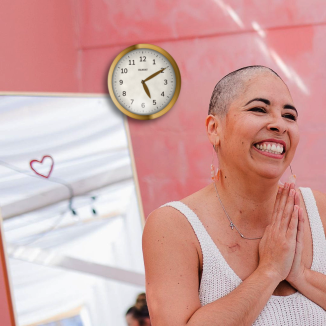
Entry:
**5:10**
